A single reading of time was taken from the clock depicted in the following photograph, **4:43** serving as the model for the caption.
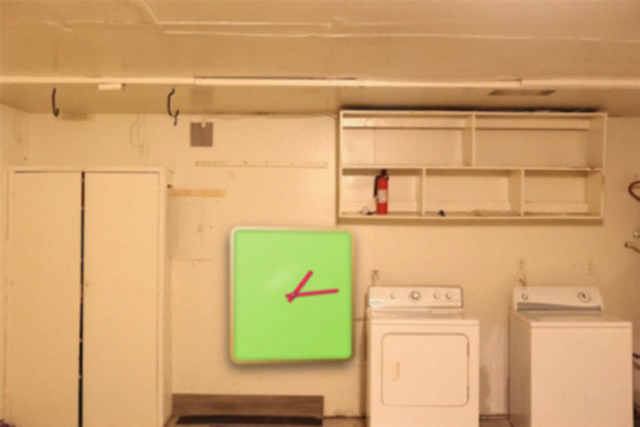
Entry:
**1:14**
